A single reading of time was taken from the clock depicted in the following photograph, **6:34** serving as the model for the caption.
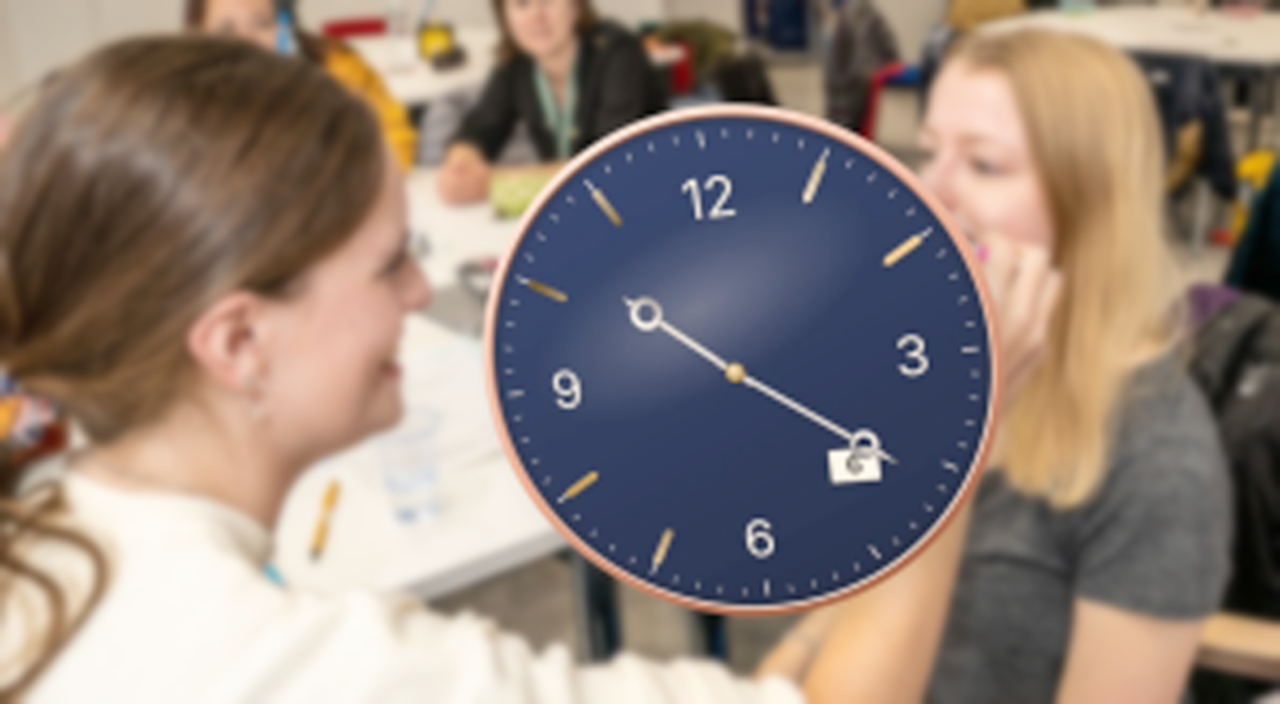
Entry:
**10:21**
